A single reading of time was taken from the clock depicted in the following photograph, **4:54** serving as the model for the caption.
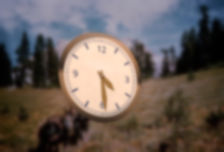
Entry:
**4:29**
